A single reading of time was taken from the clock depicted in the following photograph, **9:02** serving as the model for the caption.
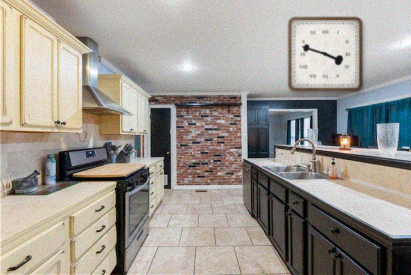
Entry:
**3:48**
